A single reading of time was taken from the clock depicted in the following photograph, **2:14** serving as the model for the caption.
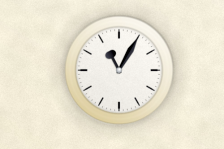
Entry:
**11:05**
